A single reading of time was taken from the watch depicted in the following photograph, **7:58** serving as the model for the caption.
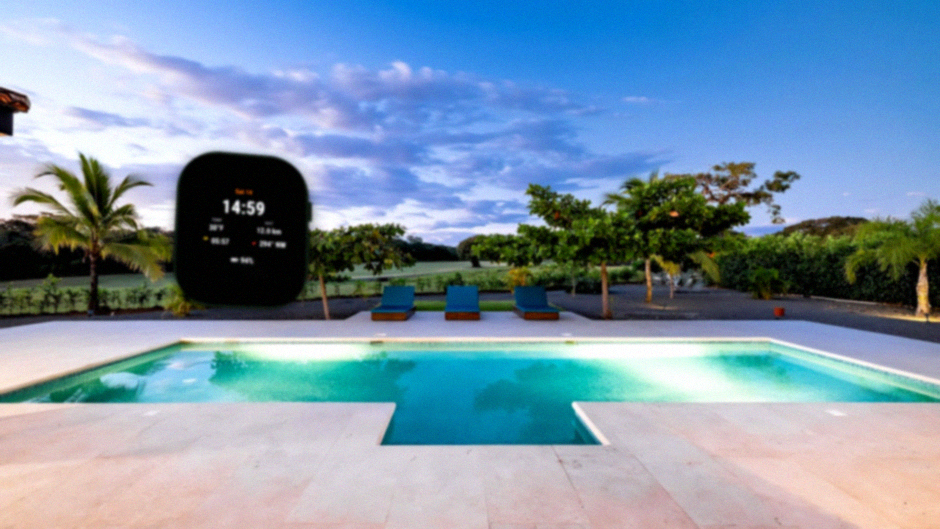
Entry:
**14:59**
